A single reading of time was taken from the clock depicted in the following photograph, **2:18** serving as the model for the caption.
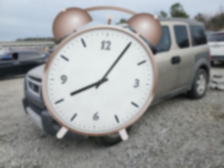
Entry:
**8:05**
